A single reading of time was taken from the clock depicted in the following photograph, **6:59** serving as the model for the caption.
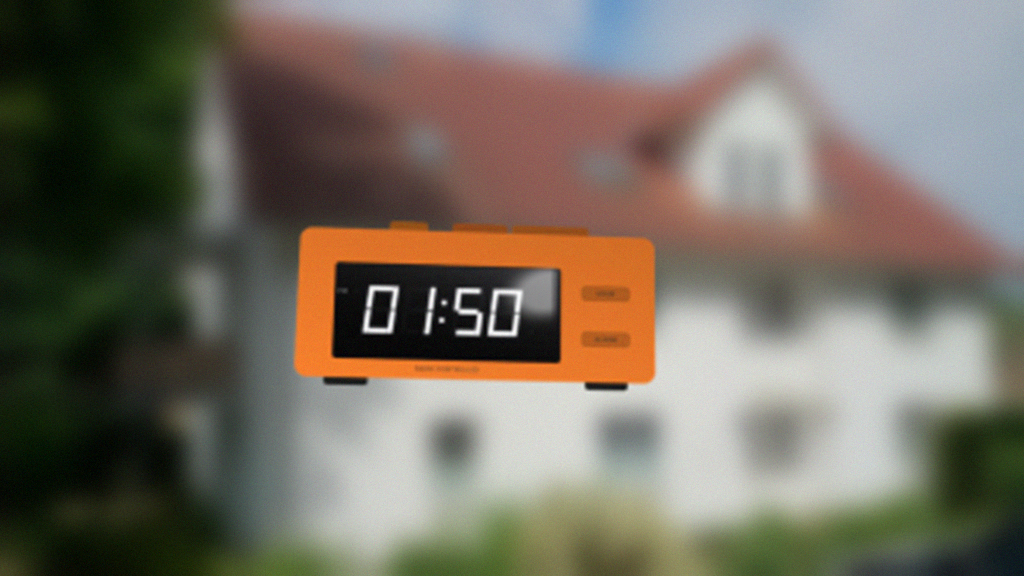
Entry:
**1:50**
